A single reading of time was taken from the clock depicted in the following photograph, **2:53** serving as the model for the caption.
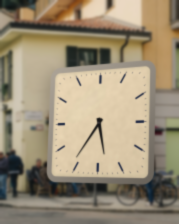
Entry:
**5:36**
